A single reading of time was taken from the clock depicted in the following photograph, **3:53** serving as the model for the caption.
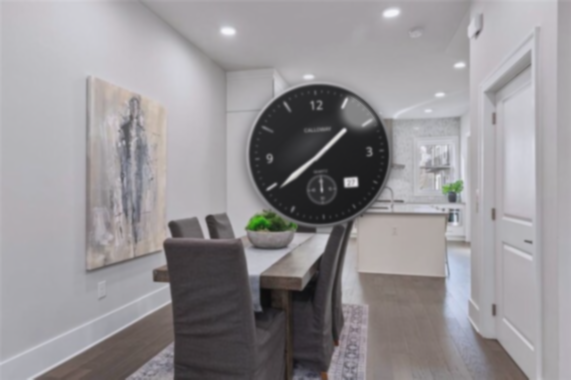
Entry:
**1:39**
